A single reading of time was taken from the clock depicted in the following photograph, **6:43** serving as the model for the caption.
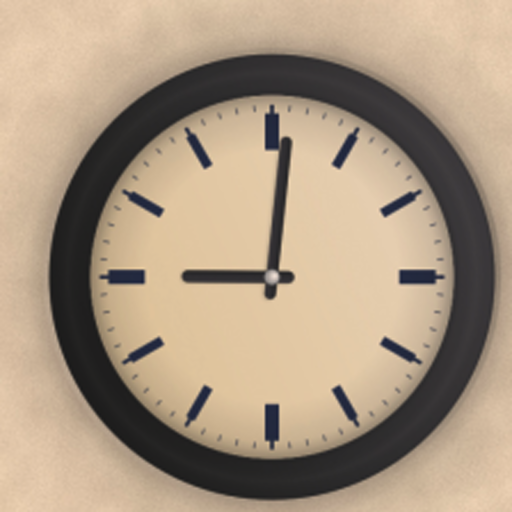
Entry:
**9:01**
